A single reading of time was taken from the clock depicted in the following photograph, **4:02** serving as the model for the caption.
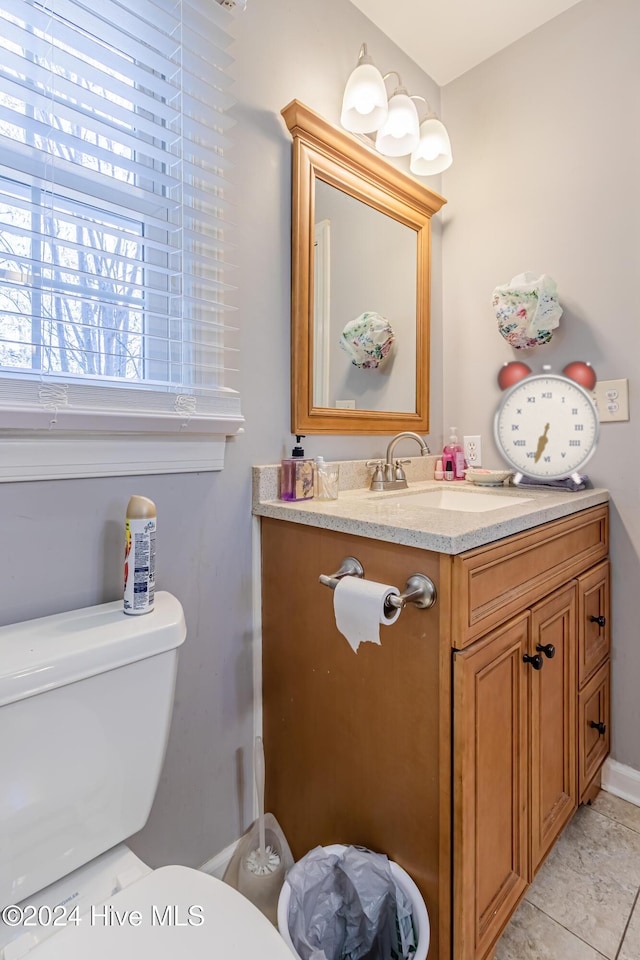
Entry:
**6:33**
